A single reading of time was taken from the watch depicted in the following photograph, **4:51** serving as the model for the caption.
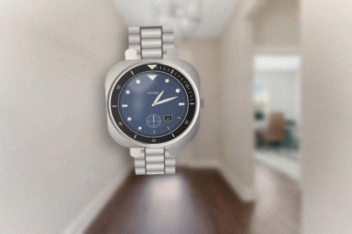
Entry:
**1:12**
